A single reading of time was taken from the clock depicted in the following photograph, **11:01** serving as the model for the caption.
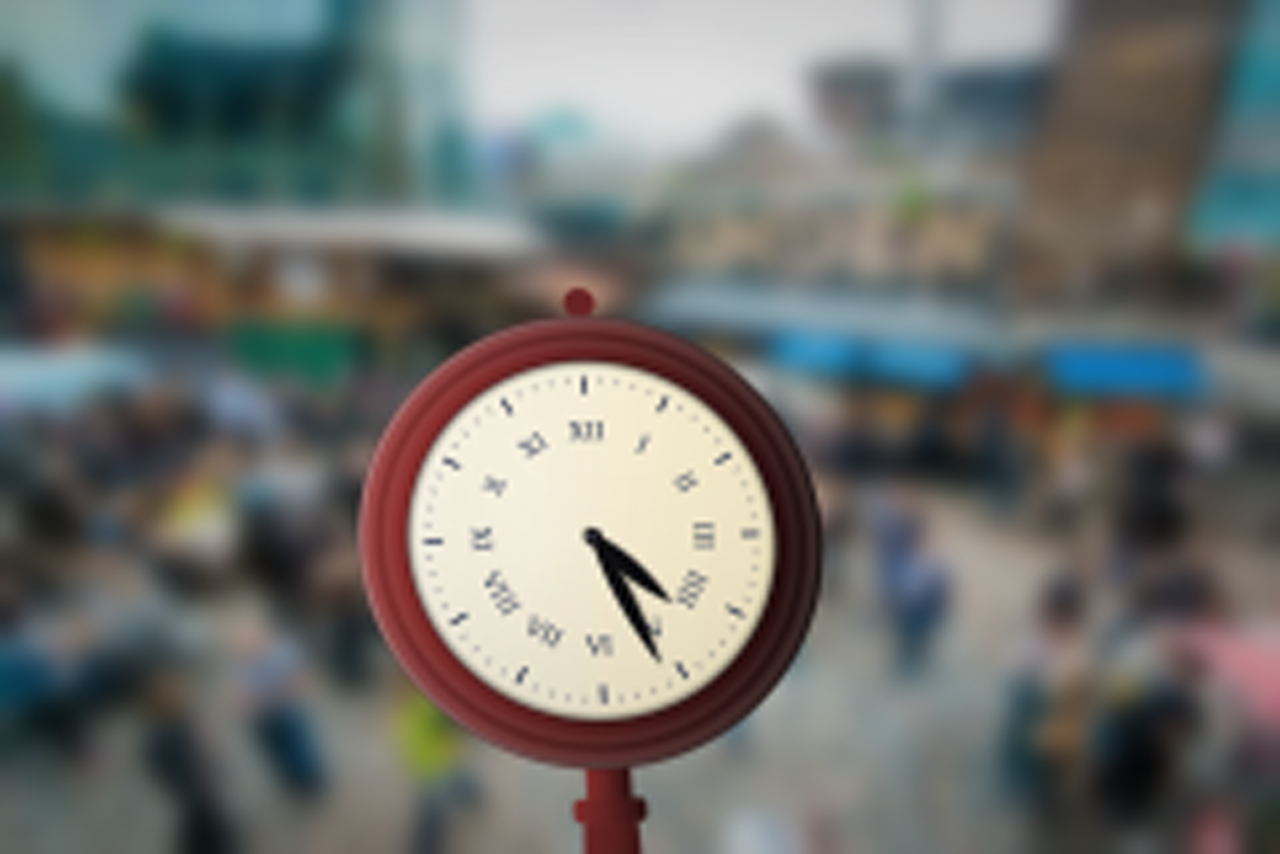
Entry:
**4:26**
